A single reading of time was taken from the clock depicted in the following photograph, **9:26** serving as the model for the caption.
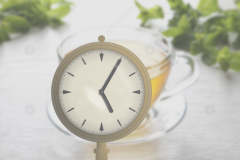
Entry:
**5:05**
